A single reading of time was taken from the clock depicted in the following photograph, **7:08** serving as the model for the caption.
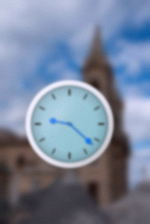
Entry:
**9:22**
